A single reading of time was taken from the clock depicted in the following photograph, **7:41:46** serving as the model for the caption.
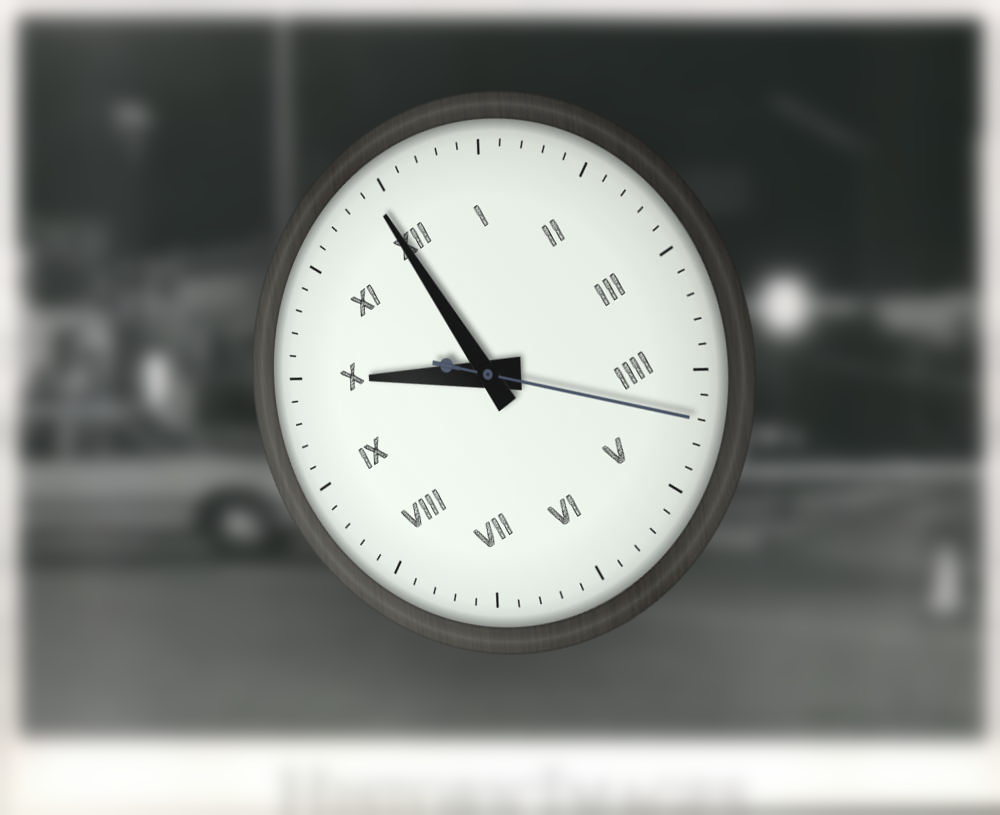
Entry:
**9:59:22**
